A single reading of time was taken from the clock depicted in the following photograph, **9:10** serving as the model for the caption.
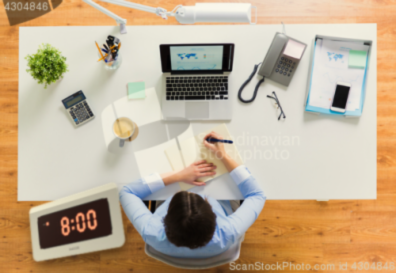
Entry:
**8:00**
